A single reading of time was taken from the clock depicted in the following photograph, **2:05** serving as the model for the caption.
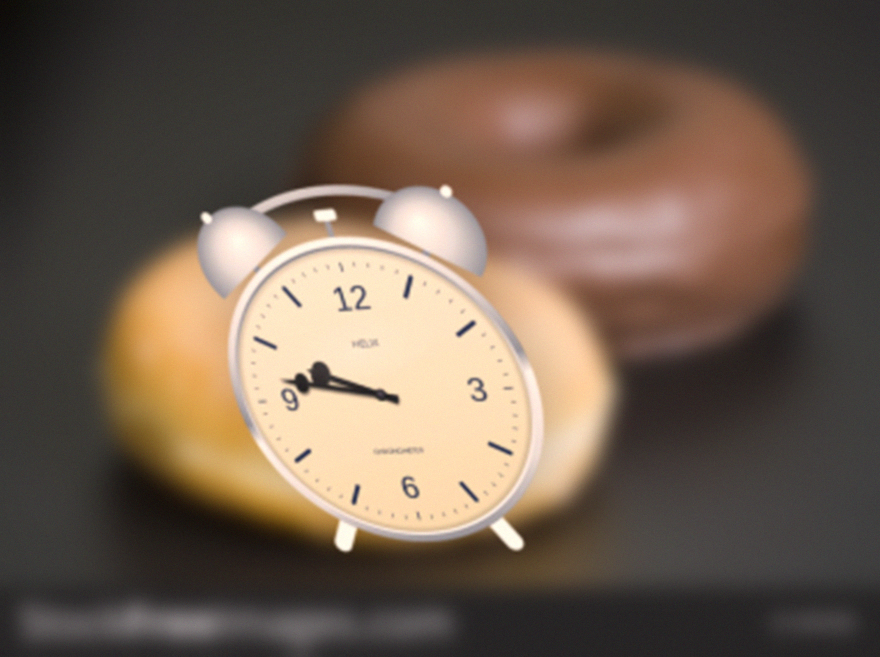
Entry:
**9:47**
